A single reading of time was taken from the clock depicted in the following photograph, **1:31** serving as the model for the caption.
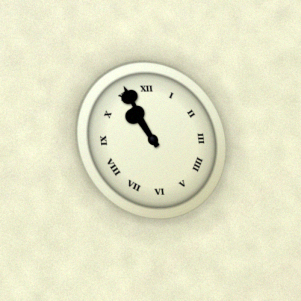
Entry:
**10:56**
